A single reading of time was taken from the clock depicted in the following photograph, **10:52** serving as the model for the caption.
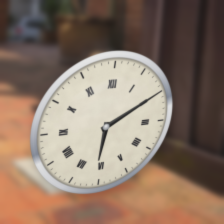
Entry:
**6:10**
